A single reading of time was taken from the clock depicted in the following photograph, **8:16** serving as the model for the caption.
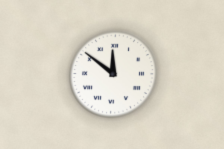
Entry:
**11:51**
